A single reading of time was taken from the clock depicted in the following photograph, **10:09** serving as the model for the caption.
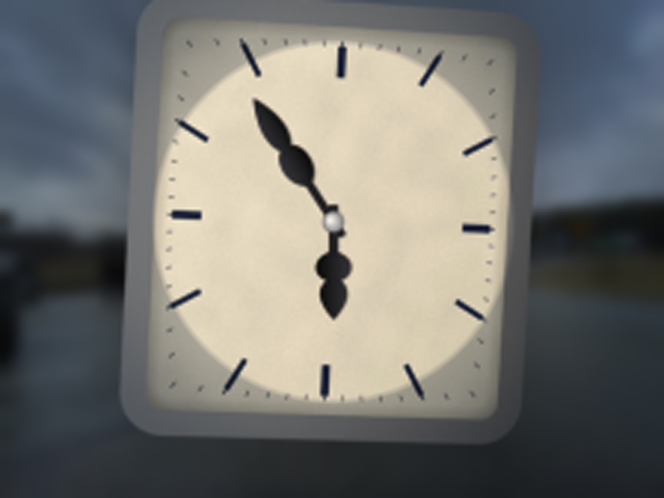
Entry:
**5:54**
